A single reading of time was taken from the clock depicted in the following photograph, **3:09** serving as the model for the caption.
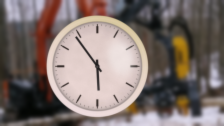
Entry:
**5:54**
